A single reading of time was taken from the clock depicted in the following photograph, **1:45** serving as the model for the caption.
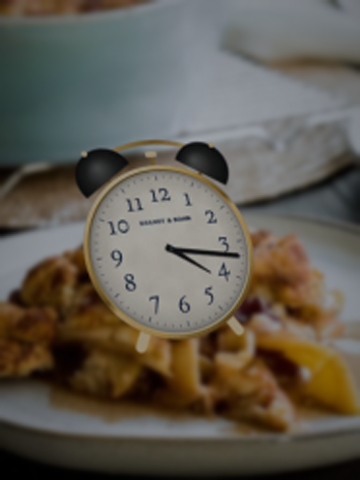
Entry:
**4:17**
